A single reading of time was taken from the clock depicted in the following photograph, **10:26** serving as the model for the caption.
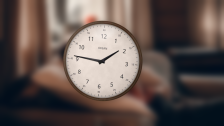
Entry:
**1:46**
